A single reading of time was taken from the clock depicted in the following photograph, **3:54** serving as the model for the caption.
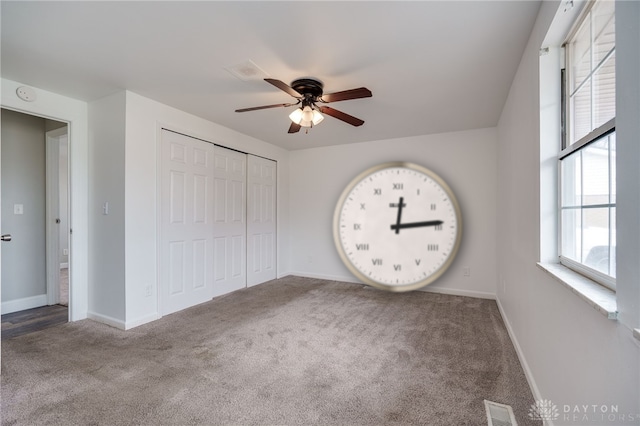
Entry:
**12:14**
